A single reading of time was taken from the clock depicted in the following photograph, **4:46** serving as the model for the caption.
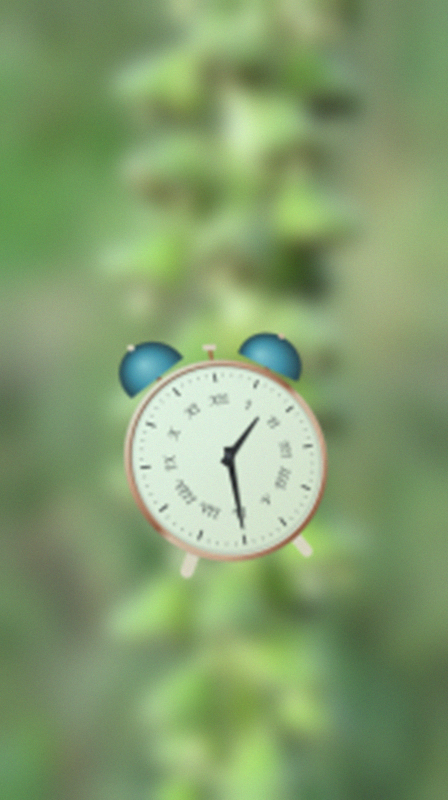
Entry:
**1:30**
